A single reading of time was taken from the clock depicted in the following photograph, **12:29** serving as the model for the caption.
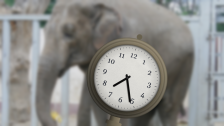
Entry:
**7:26**
